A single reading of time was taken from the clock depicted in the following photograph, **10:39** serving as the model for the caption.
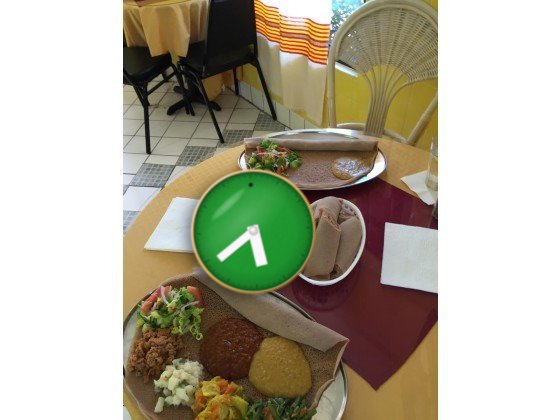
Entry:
**5:39**
